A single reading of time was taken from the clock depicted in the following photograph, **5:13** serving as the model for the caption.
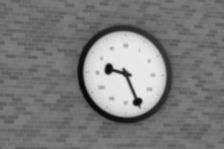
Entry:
**9:26**
